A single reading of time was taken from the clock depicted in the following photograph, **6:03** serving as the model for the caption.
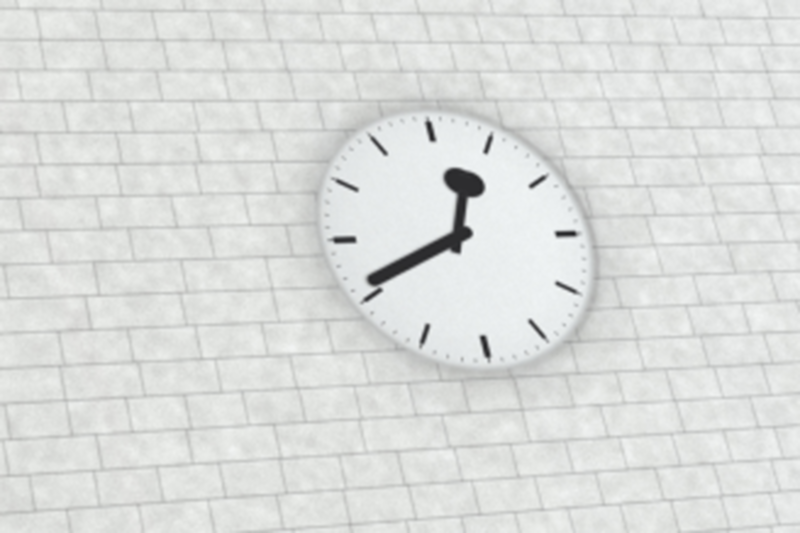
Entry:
**12:41**
